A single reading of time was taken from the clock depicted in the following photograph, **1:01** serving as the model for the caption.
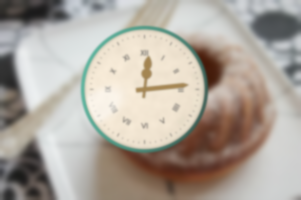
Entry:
**12:14**
